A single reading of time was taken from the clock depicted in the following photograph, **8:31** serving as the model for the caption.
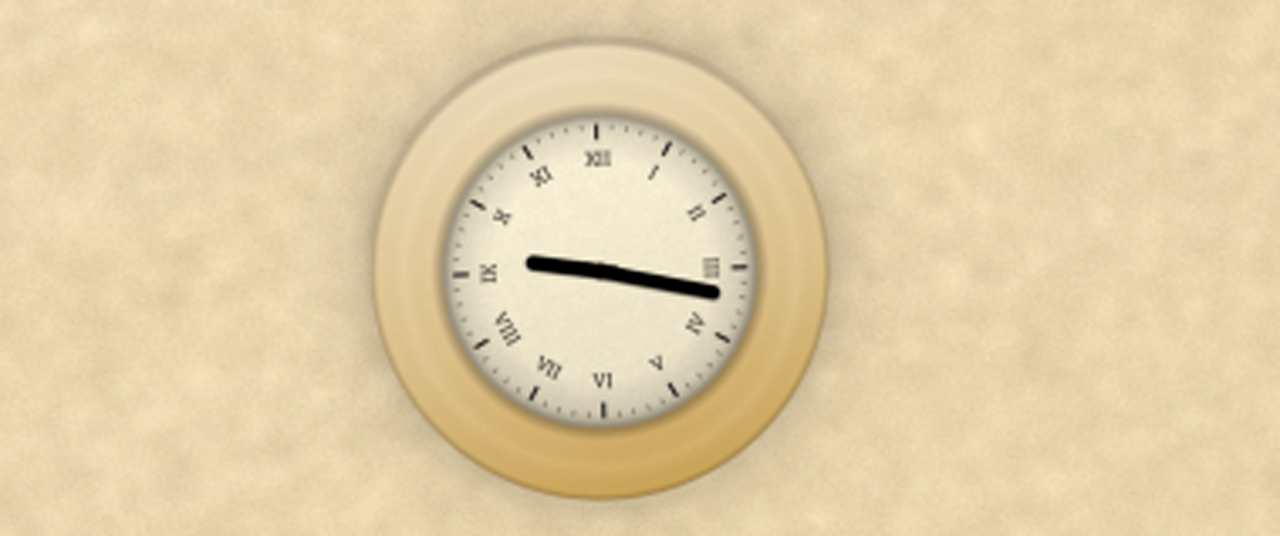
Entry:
**9:17**
